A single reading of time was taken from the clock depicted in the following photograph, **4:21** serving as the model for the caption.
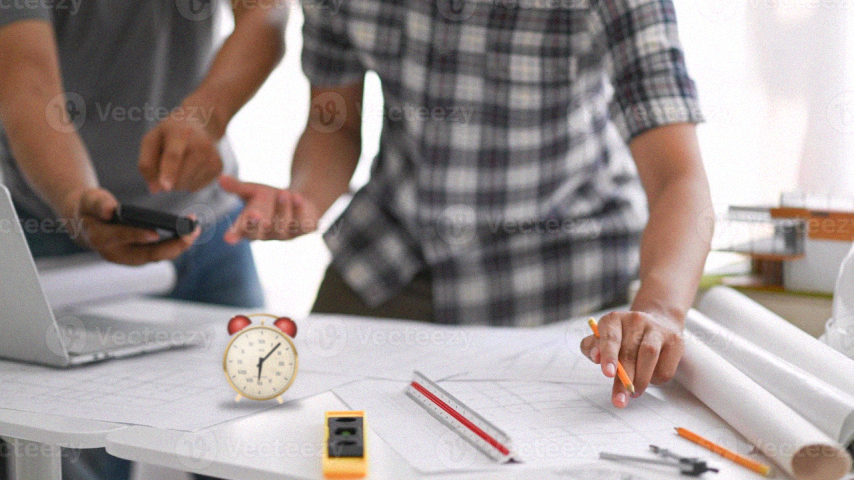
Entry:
**6:07**
